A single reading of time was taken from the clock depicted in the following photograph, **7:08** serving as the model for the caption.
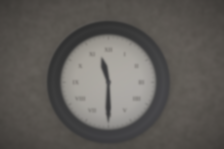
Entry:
**11:30**
